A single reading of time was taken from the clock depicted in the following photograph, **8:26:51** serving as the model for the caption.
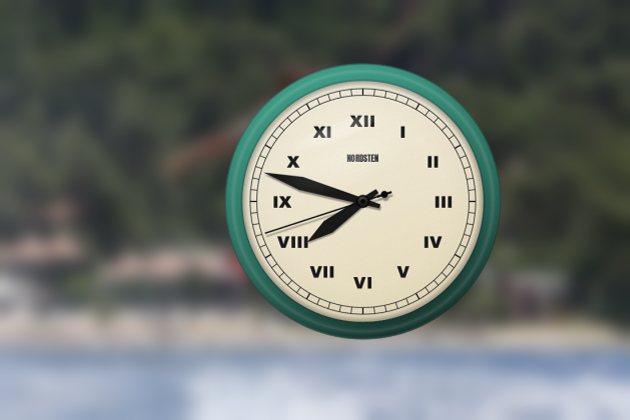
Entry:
**7:47:42**
